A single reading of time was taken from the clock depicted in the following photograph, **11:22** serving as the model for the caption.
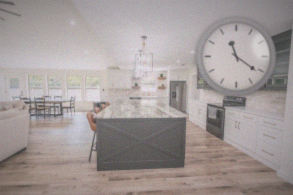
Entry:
**11:21**
